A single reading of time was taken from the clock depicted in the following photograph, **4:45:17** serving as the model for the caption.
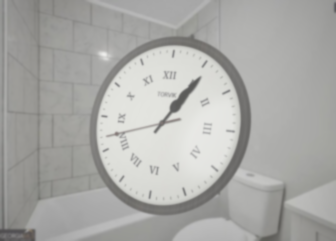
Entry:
**1:05:42**
